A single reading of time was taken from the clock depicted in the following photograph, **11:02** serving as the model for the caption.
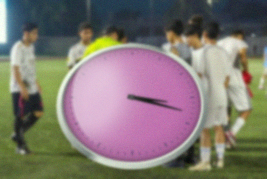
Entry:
**3:18**
